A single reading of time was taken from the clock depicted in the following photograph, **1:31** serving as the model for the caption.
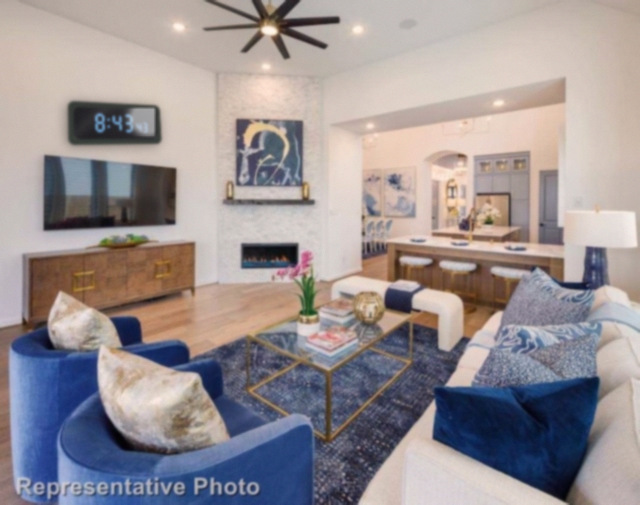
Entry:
**8:43**
